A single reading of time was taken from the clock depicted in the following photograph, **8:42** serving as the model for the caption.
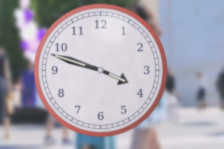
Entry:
**3:48**
